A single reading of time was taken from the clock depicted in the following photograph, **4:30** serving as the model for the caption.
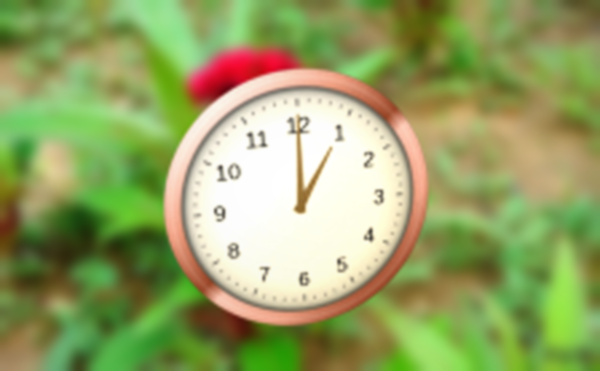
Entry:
**1:00**
